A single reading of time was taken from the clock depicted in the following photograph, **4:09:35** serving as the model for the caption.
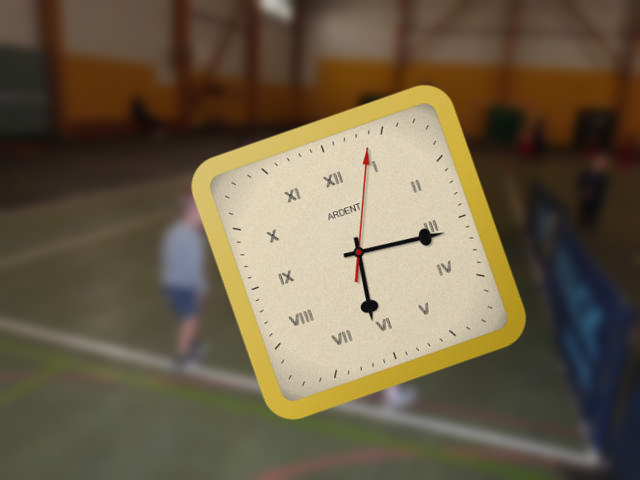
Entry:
**6:16:04**
